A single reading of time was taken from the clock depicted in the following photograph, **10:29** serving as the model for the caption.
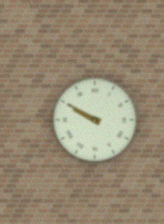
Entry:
**9:50**
